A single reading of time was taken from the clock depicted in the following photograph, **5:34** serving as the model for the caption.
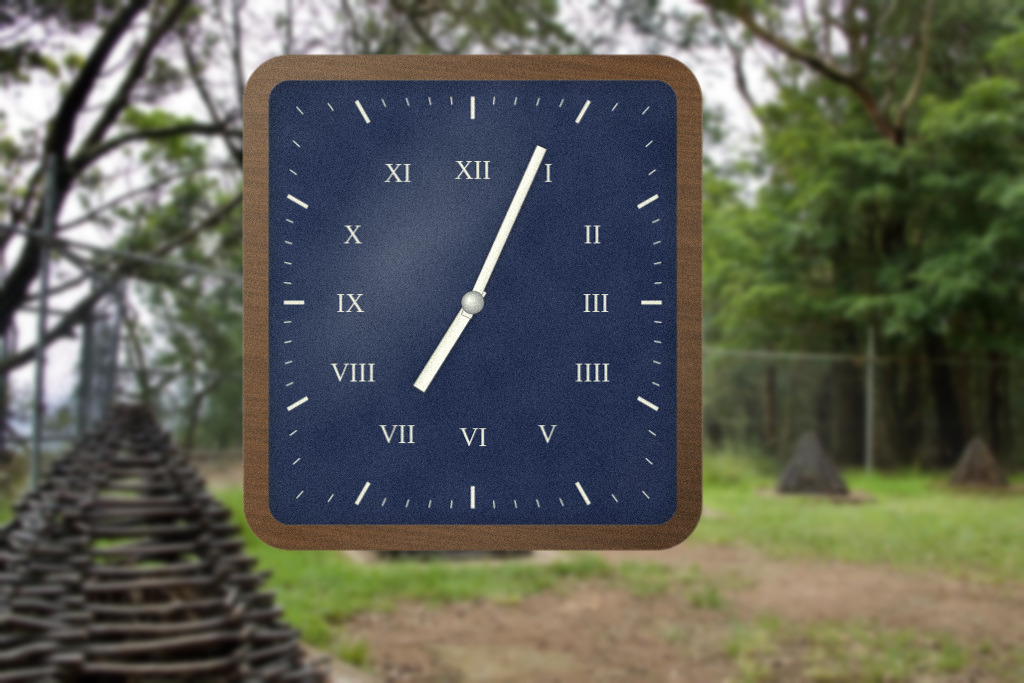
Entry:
**7:04**
